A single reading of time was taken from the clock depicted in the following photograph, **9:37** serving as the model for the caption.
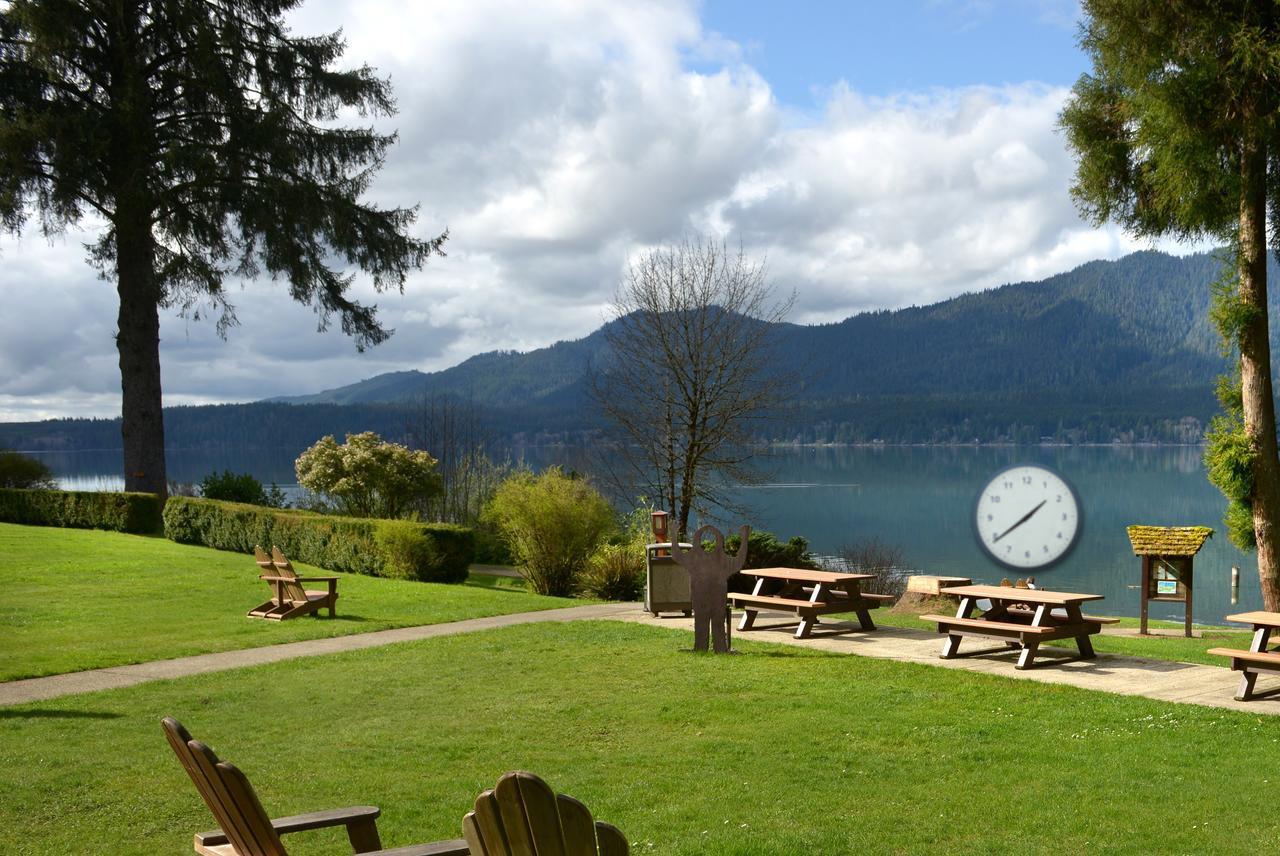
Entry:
**1:39**
